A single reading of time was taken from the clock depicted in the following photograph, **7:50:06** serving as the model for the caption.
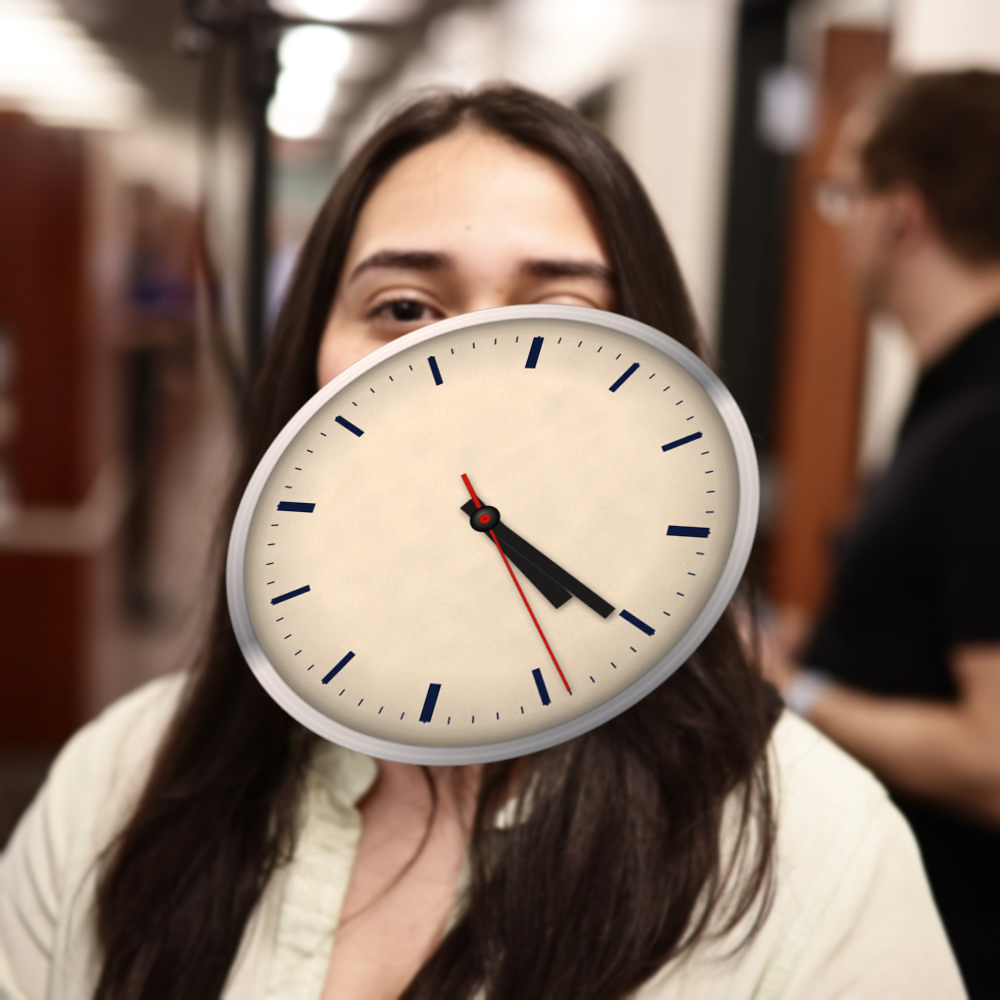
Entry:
**4:20:24**
